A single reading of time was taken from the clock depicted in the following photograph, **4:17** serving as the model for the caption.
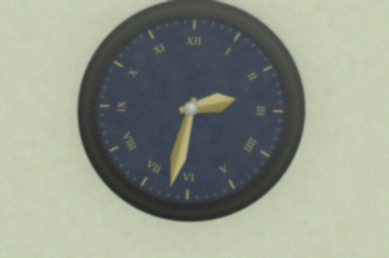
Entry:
**2:32**
